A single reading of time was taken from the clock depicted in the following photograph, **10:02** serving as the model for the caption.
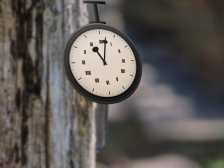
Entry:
**11:02**
